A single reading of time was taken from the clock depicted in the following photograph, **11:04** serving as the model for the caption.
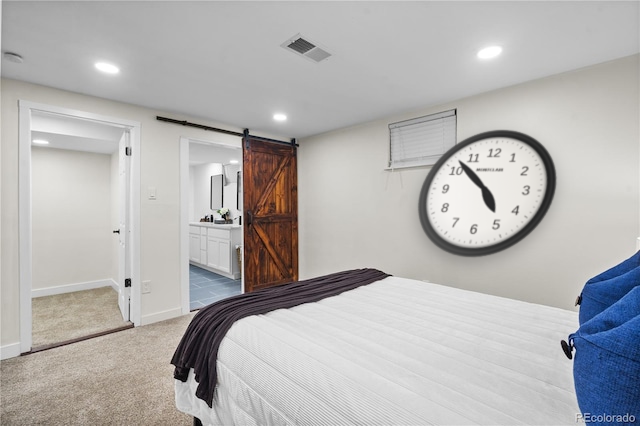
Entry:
**4:52**
